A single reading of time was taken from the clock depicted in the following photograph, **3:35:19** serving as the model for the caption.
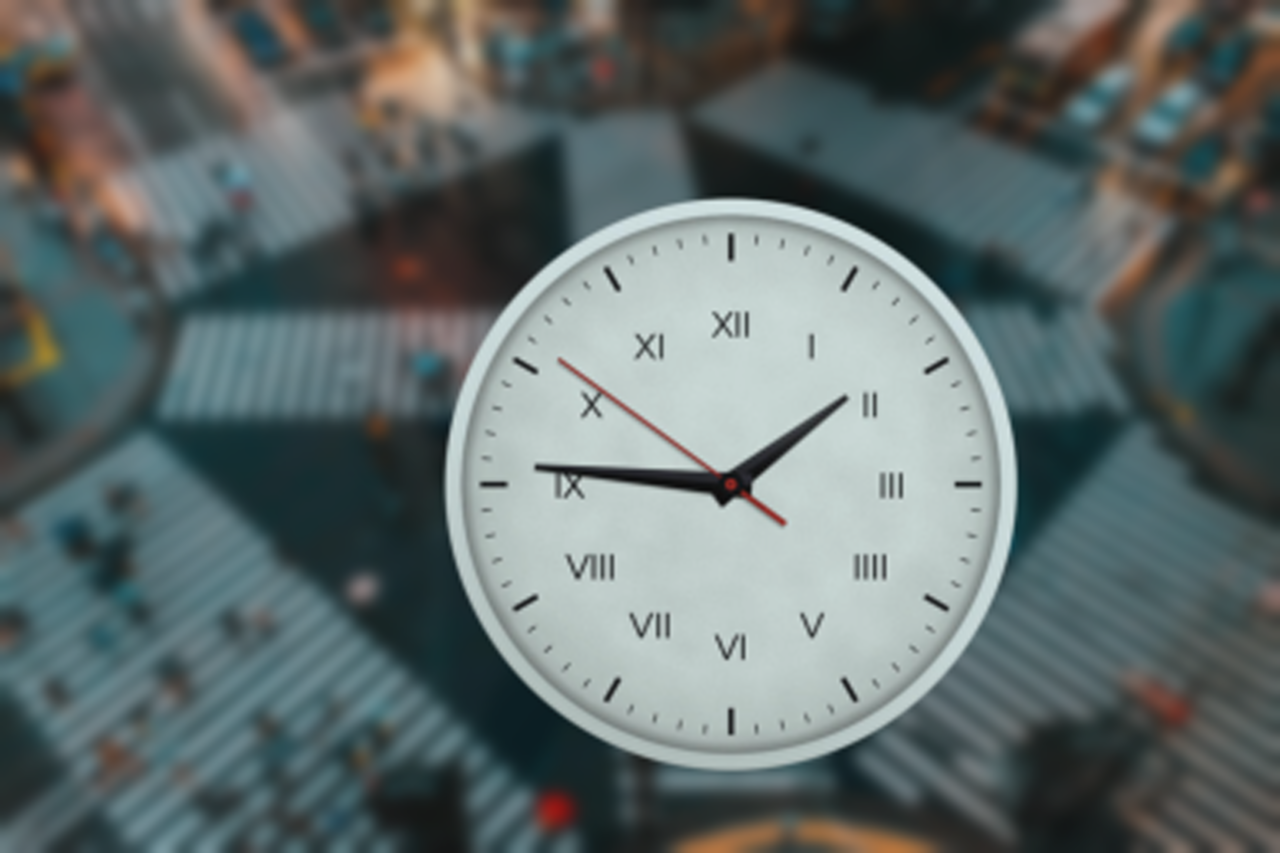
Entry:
**1:45:51**
